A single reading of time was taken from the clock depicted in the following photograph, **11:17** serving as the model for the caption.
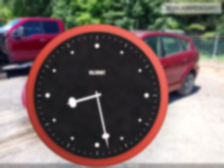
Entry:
**8:28**
